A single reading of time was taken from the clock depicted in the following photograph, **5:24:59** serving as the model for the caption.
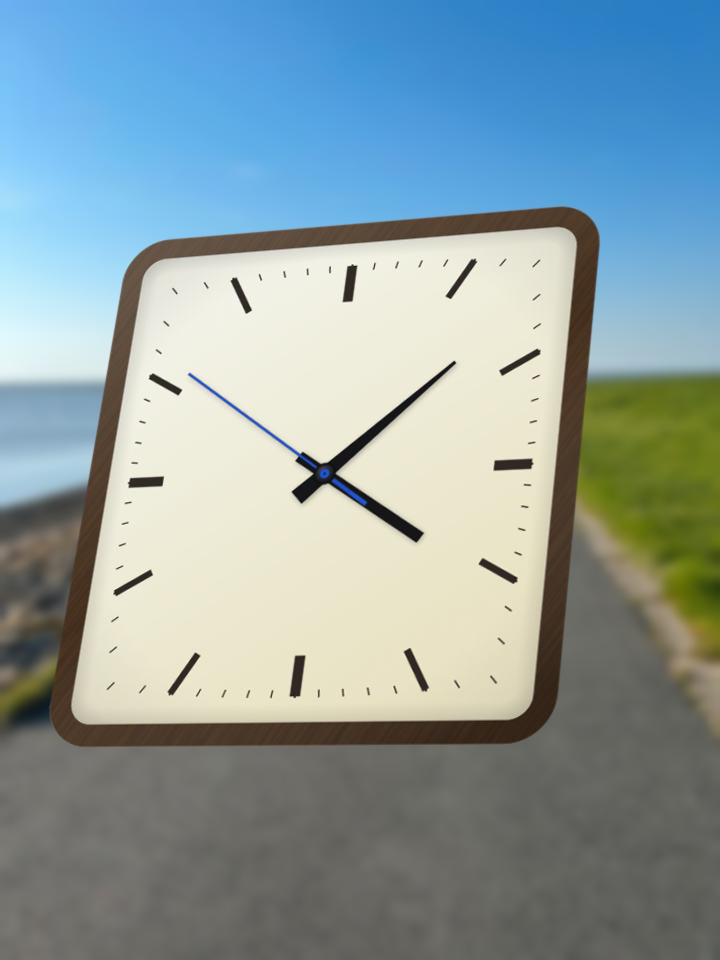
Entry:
**4:07:51**
